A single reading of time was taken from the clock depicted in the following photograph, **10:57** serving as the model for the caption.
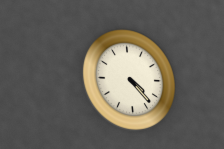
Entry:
**4:23**
